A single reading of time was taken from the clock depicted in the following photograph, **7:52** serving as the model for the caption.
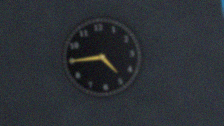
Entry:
**4:45**
